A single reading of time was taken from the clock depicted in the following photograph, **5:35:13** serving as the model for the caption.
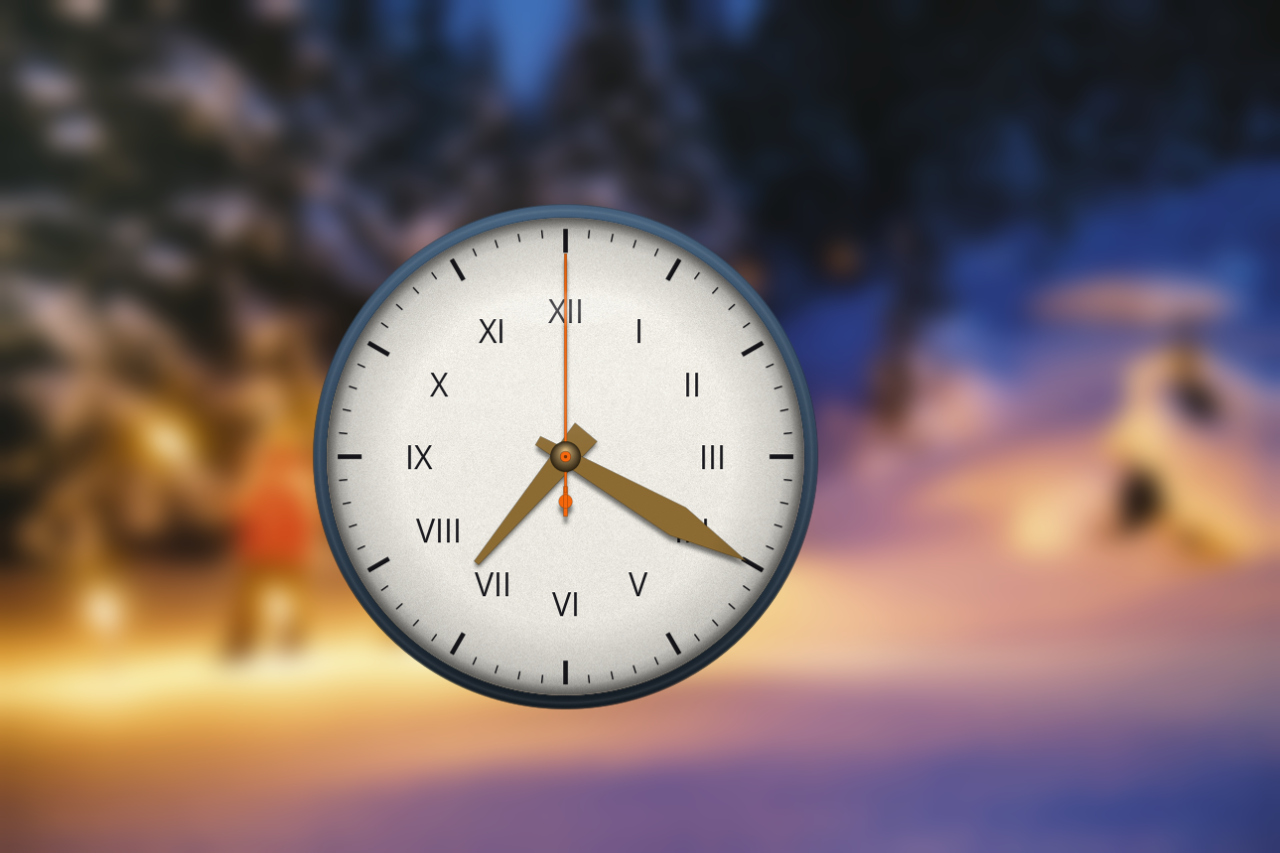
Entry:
**7:20:00**
